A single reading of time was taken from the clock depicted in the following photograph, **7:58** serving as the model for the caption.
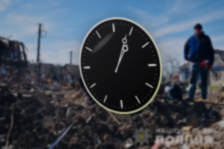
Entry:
**1:04**
